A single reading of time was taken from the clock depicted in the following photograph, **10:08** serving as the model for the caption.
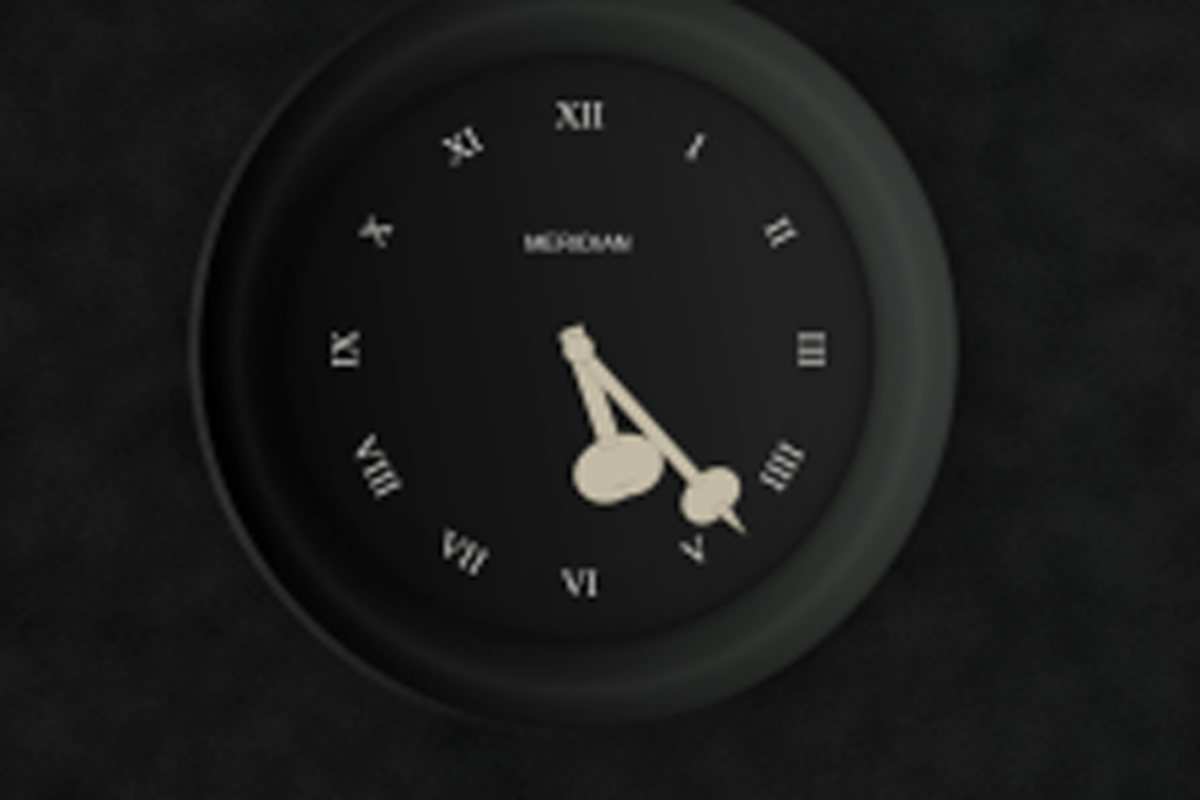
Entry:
**5:23**
